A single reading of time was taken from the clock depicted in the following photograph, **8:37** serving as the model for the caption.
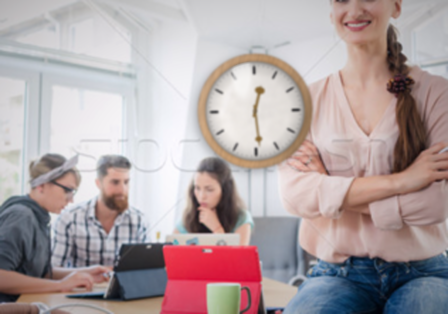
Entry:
**12:29**
